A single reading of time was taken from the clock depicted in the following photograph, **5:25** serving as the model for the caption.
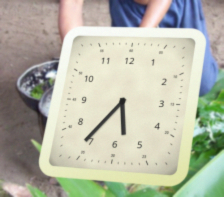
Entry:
**5:36**
